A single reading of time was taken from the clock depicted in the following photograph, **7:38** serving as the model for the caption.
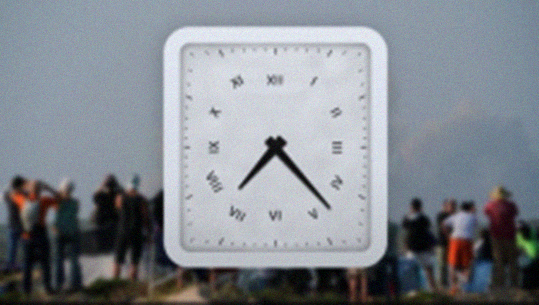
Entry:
**7:23**
